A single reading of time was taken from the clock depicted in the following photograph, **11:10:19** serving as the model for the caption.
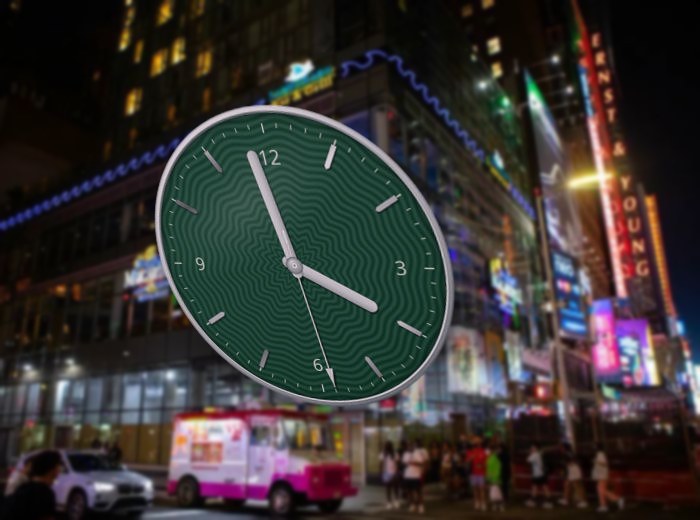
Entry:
**3:58:29**
